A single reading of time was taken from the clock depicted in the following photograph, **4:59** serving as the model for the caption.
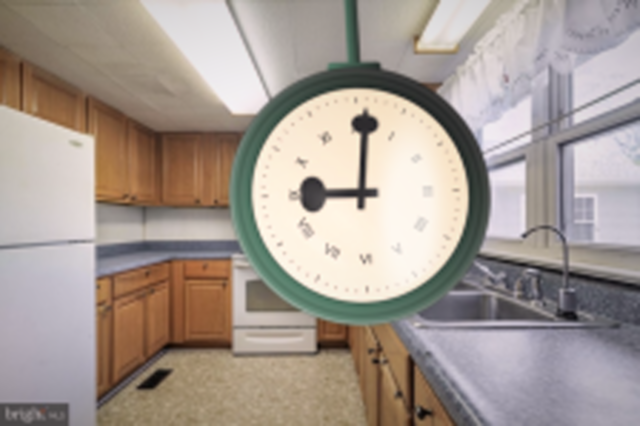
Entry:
**9:01**
